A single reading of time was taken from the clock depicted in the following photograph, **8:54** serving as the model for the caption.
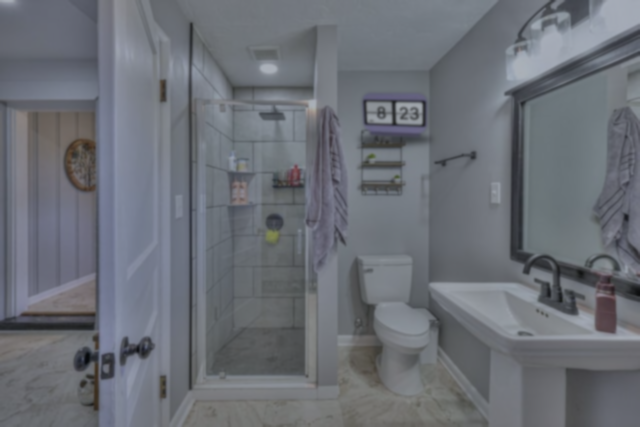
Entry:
**8:23**
